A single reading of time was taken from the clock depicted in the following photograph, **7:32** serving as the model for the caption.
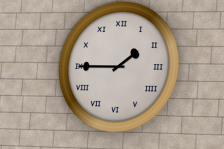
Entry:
**1:45**
